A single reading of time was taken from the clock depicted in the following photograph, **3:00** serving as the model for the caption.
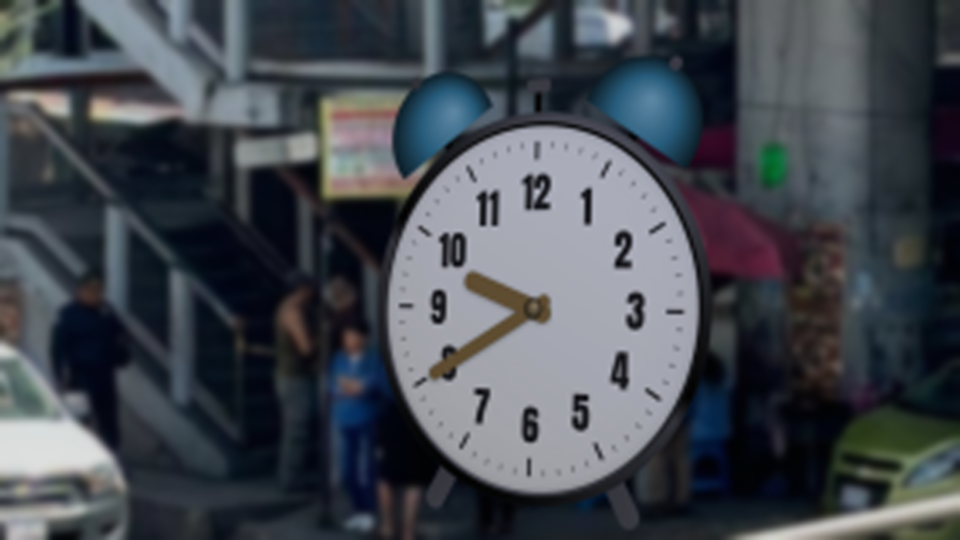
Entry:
**9:40**
